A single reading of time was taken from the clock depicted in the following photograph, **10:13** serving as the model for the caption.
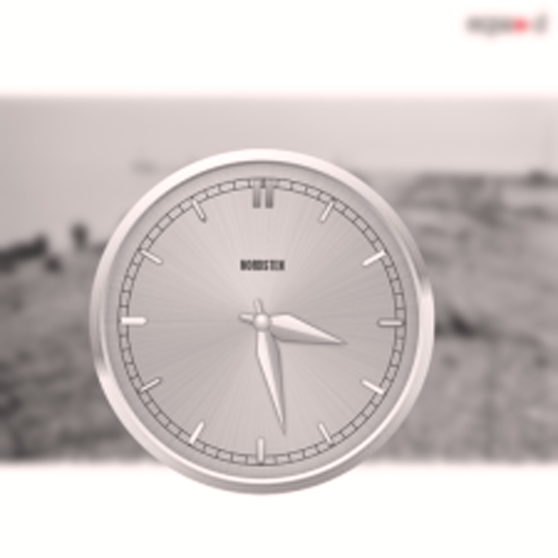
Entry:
**3:28**
